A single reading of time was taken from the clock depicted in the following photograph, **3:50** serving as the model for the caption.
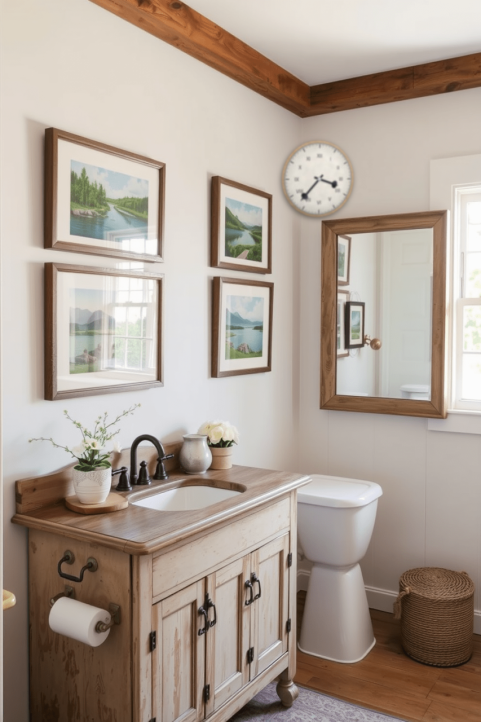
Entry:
**3:37**
